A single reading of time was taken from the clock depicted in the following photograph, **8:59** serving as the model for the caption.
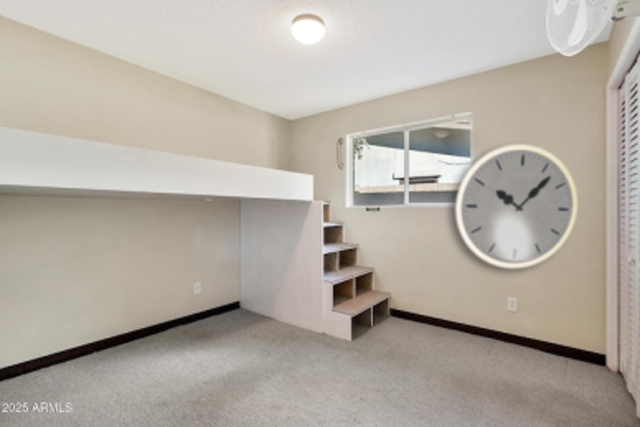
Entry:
**10:07**
